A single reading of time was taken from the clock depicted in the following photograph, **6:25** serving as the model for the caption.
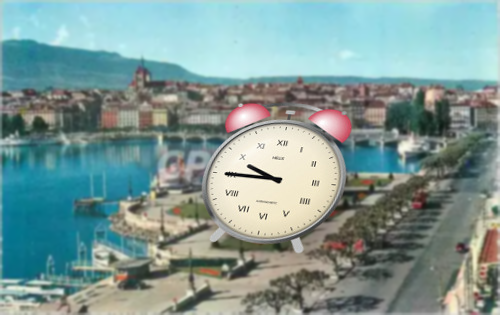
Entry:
**9:45**
